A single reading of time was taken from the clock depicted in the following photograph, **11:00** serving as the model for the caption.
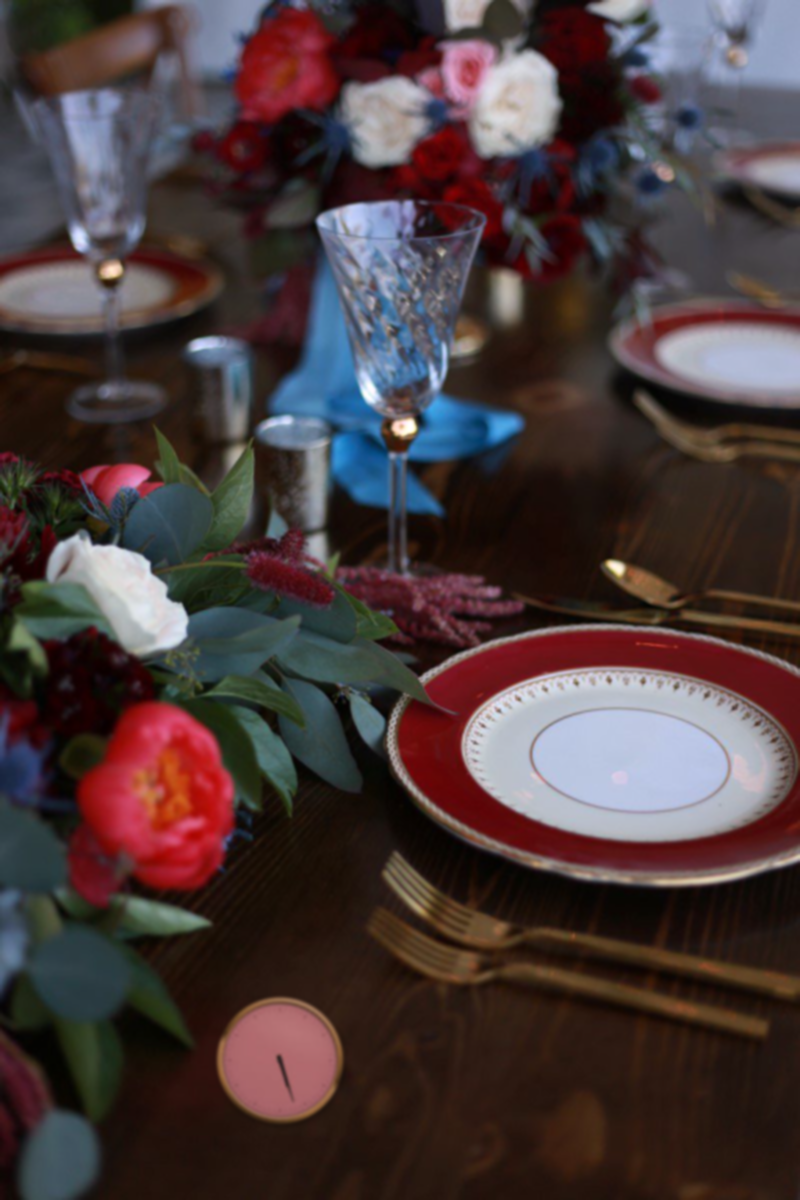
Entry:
**5:27**
